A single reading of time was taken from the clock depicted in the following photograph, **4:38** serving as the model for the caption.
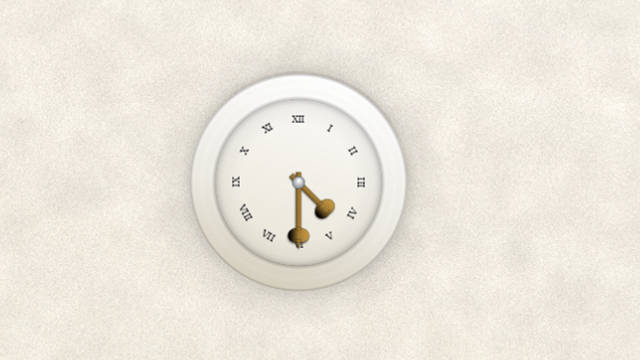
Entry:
**4:30**
